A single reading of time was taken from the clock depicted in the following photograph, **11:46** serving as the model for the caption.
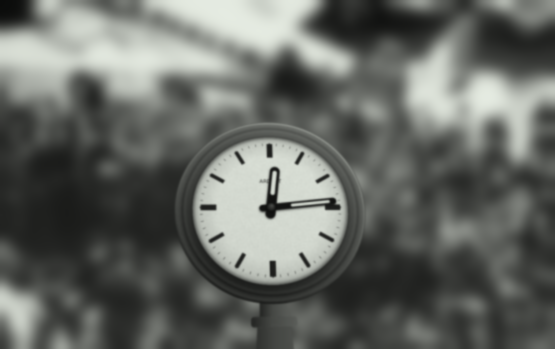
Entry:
**12:14**
